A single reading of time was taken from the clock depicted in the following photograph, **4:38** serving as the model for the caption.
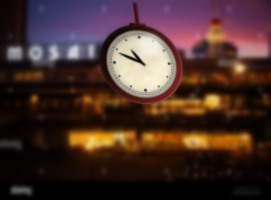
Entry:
**10:49**
